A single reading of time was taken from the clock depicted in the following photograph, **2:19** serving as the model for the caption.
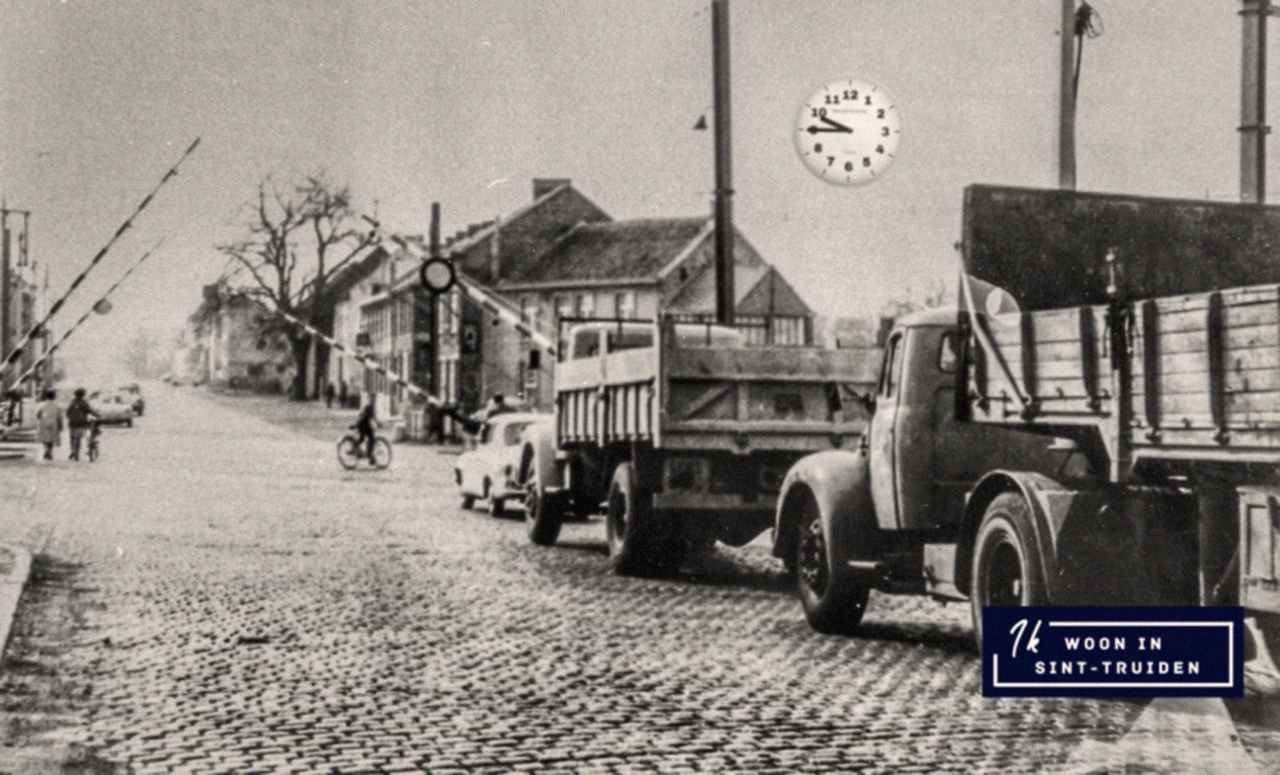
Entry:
**9:45**
